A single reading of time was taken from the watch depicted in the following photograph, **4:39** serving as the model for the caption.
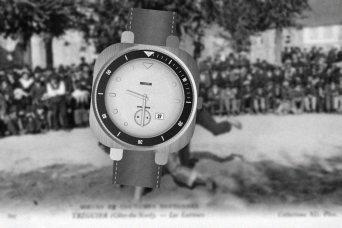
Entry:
**9:30**
